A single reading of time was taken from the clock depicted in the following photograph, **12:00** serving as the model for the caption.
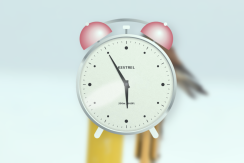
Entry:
**5:55**
